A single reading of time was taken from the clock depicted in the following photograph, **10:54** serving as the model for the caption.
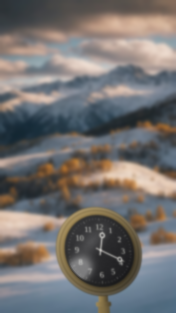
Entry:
**12:19**
